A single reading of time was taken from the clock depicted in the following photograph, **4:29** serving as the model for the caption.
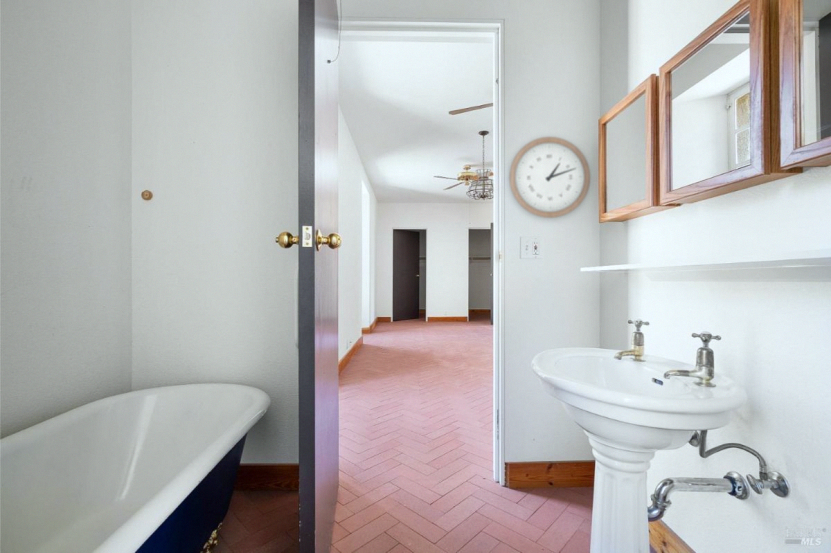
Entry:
**1:12**
